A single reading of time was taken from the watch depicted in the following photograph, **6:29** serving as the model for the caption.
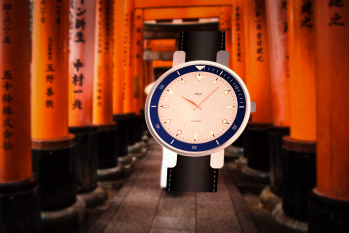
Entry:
**10:07**
